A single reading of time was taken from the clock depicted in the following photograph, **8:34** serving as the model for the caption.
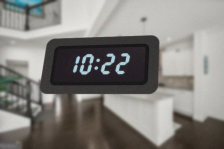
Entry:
**10:22**
